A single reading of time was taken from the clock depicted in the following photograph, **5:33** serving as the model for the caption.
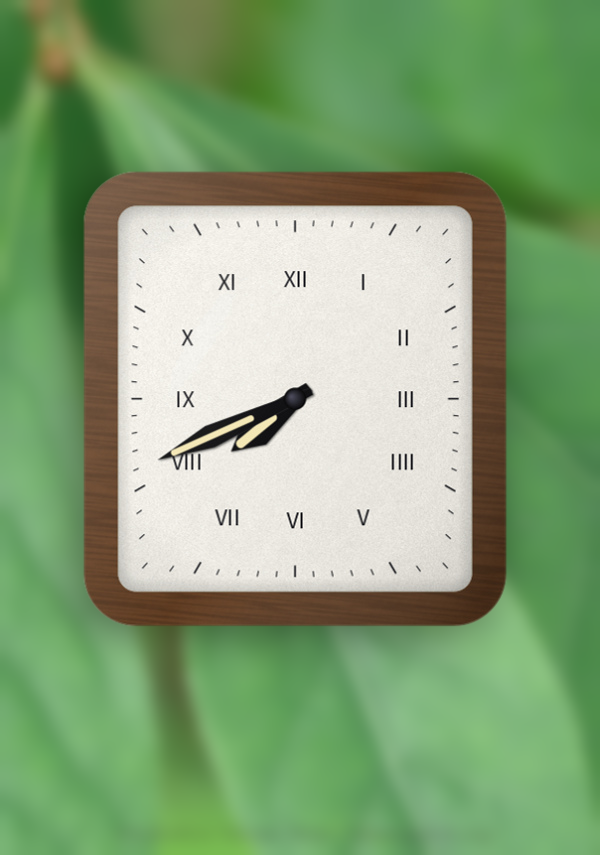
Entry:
**7:41**
